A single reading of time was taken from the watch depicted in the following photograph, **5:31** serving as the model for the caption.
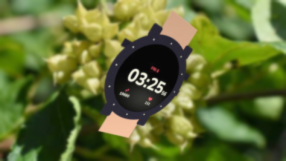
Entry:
**3:25**
